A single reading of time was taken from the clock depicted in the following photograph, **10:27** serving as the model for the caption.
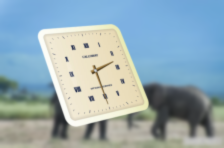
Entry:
**2:30**
